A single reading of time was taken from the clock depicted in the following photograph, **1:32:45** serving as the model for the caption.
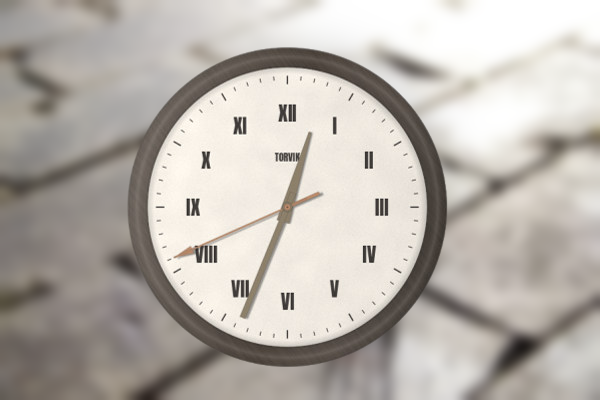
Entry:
**12:33:41**
